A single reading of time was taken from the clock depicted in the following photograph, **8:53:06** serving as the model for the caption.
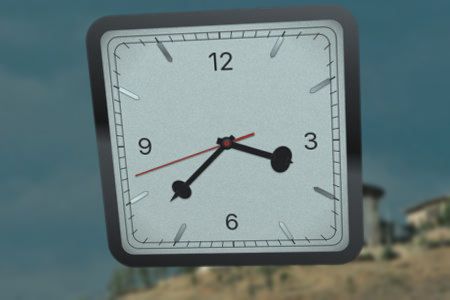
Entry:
**3:37:42**
